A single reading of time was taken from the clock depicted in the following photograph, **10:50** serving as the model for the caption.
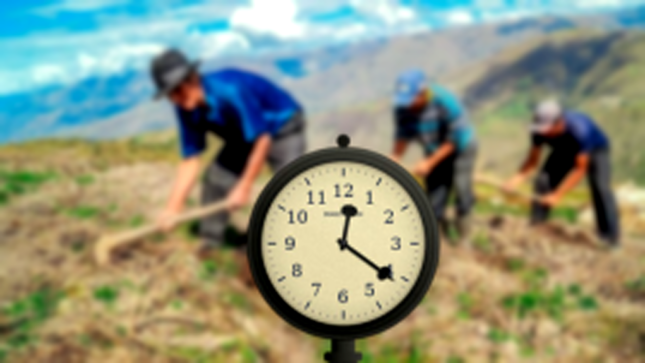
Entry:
**12:21**
